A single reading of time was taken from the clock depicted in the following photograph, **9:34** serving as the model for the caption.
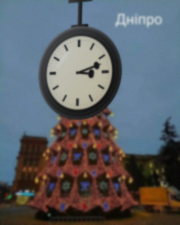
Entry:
**3:12**
